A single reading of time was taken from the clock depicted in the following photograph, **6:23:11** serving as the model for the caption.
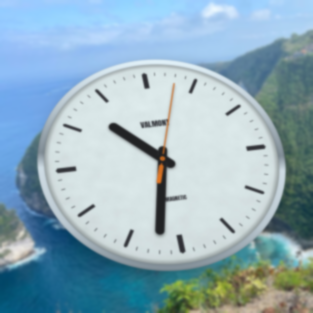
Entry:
**10:32:03**
